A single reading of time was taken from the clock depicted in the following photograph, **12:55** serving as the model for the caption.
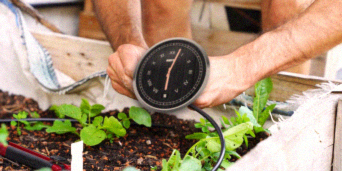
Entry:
**6:03**
